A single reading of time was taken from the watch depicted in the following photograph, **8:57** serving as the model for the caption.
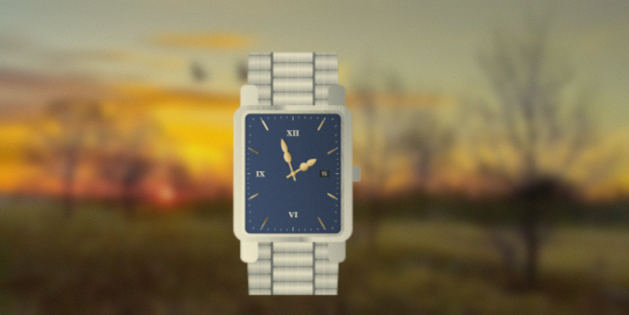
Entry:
**1:57**
